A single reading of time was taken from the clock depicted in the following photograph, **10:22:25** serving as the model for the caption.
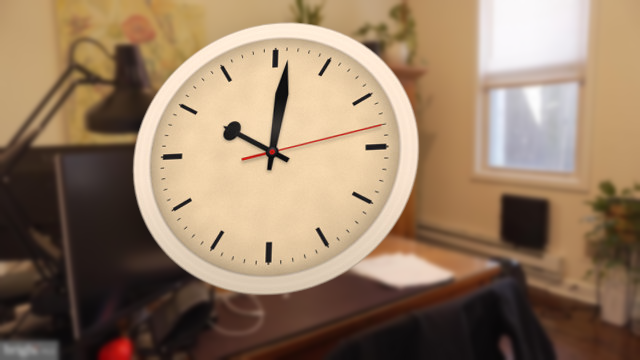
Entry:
**10:01:13**
